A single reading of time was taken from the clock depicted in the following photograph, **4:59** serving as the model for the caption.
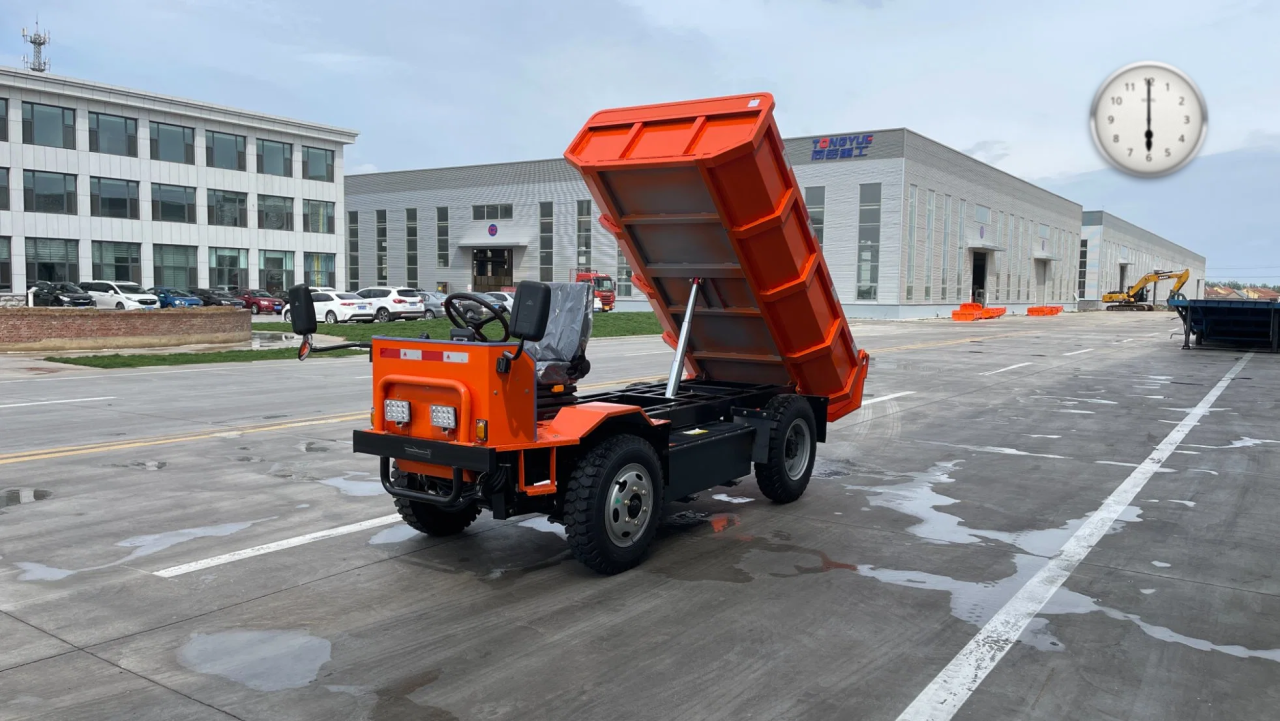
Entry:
**6:00**
